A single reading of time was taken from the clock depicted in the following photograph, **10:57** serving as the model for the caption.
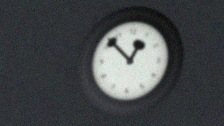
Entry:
**12:52**
